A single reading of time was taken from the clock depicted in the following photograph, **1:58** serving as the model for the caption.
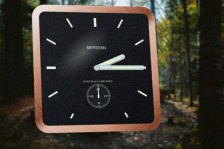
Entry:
**2:15**
